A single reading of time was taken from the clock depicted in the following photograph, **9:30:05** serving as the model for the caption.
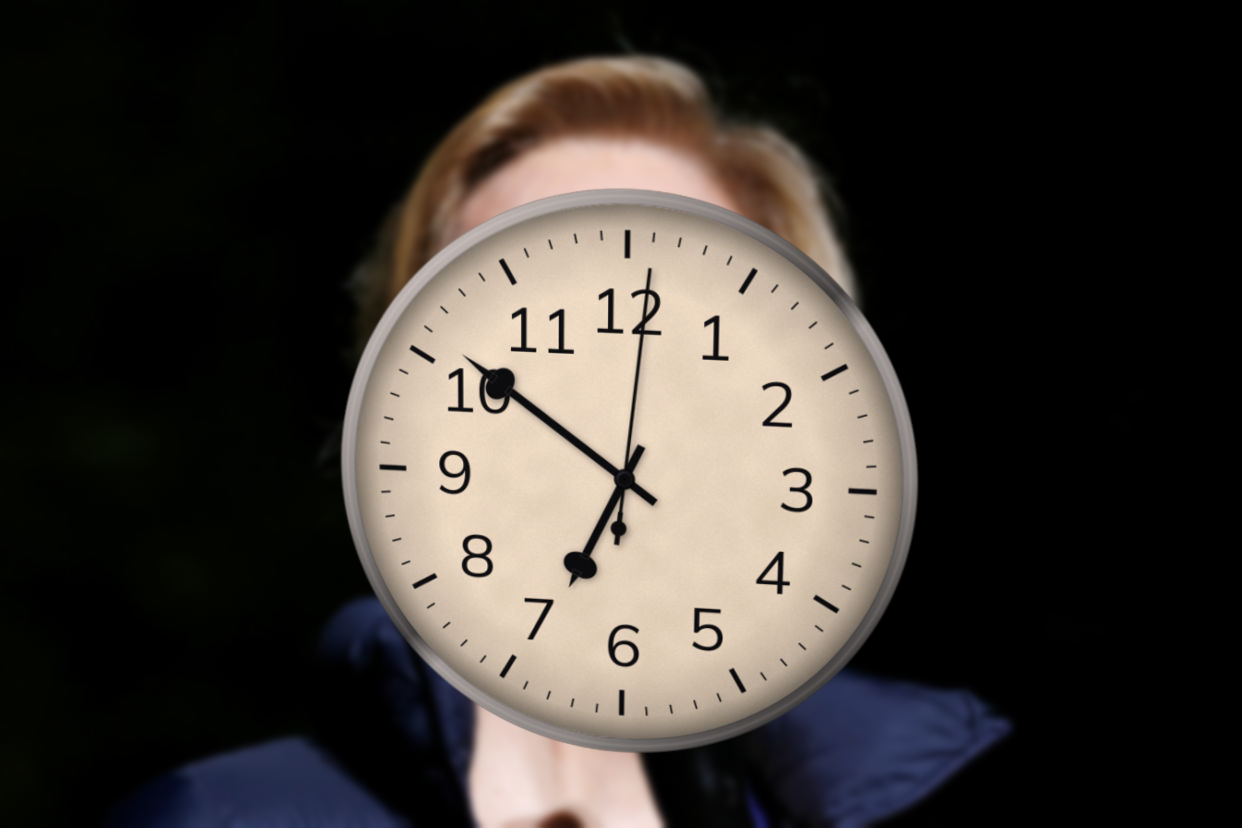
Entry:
**6:51:01**
